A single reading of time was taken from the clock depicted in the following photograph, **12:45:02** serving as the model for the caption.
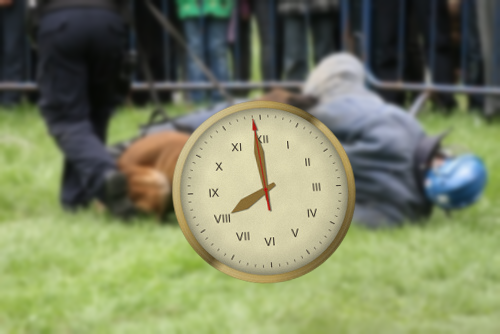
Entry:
**7:58:59**
